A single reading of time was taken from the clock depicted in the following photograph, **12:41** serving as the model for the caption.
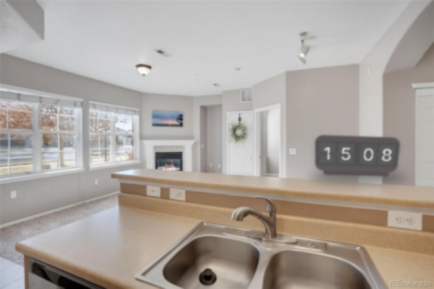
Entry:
**15:08**
